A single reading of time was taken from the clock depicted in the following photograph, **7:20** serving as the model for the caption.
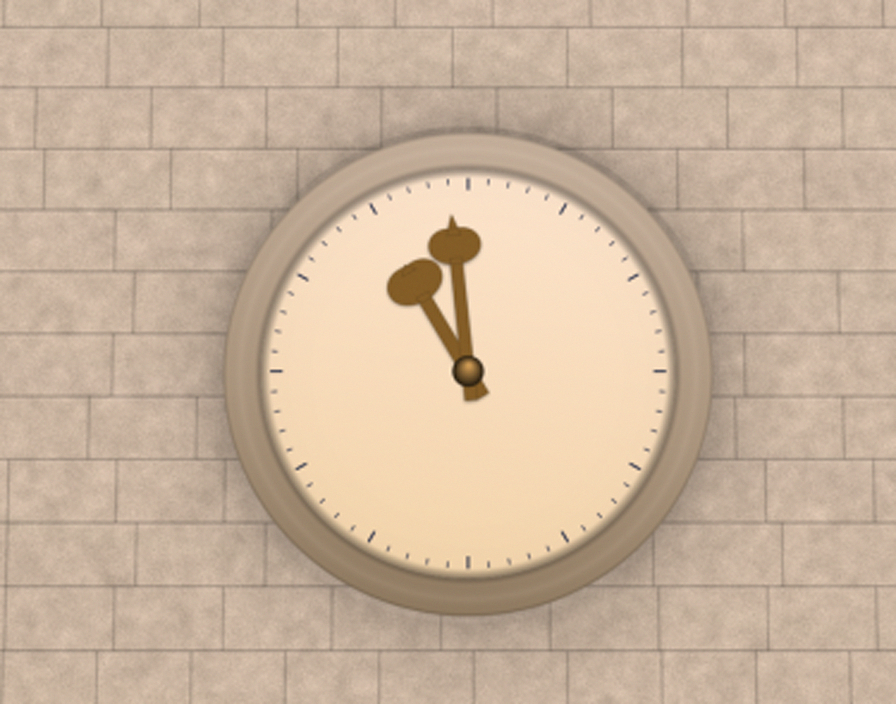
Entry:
**10:59**
